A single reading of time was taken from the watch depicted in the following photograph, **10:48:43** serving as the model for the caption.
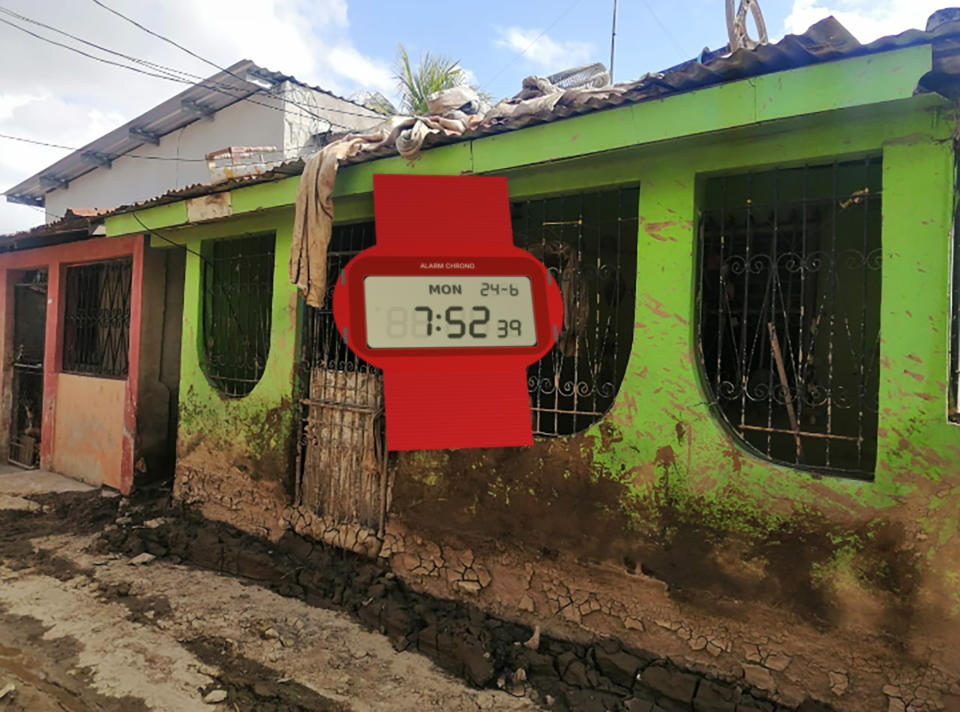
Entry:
**7:52:39**
